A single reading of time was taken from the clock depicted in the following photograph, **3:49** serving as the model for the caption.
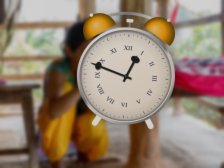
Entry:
**12:48**
